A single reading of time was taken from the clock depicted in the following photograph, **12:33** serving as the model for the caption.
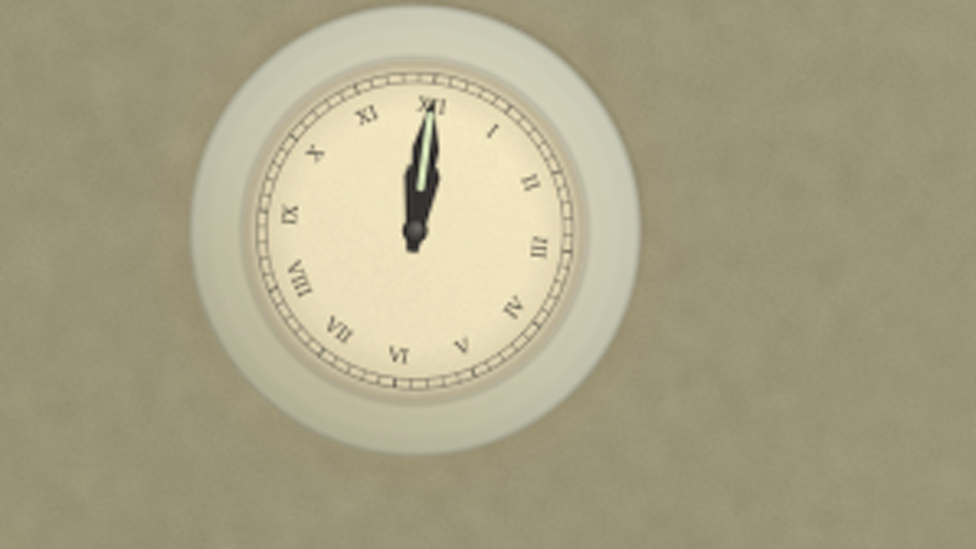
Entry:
**12:00**
